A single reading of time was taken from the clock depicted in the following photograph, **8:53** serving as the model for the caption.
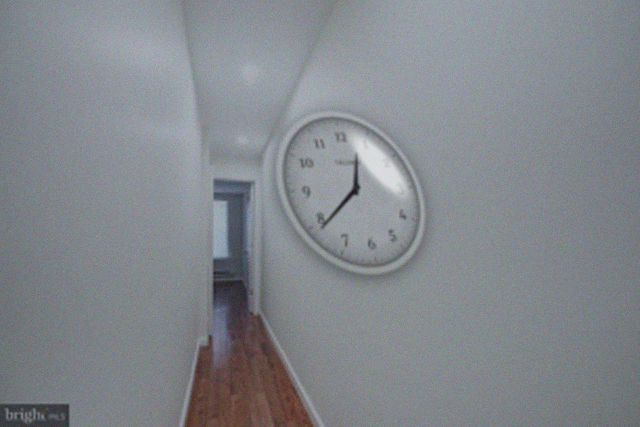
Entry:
**12:39**
